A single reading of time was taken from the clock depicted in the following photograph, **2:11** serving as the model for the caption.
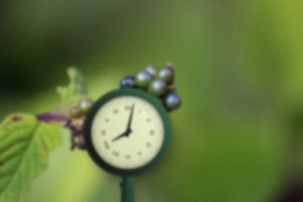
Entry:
**8:02**
